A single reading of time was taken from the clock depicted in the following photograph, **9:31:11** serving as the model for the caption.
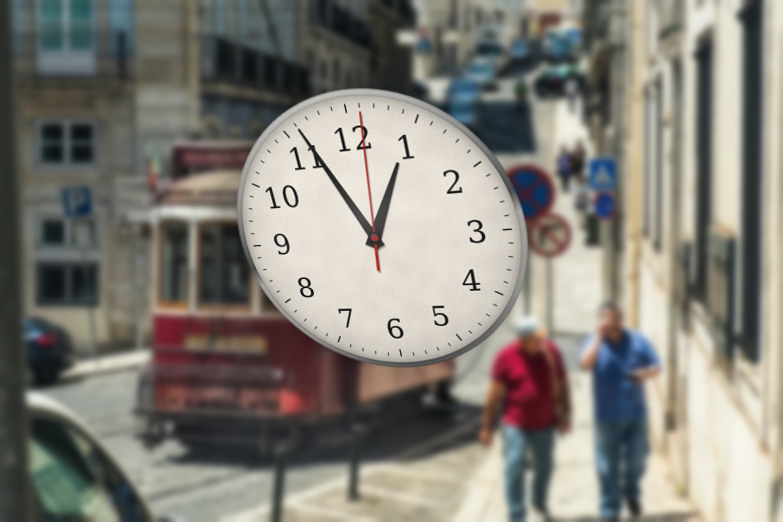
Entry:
**12:56:01**
